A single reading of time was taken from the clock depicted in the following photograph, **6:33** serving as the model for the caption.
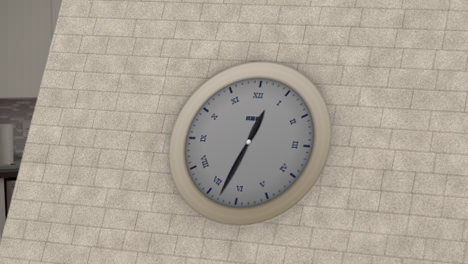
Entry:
**12:33**
